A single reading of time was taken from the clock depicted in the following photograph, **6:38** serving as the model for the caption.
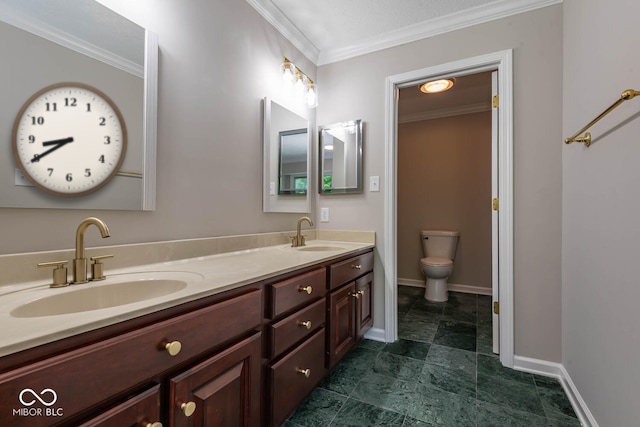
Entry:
**8:40**
